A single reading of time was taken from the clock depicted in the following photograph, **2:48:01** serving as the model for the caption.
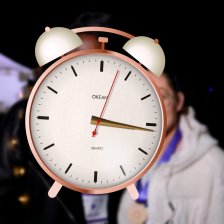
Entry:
**3:16:03**
